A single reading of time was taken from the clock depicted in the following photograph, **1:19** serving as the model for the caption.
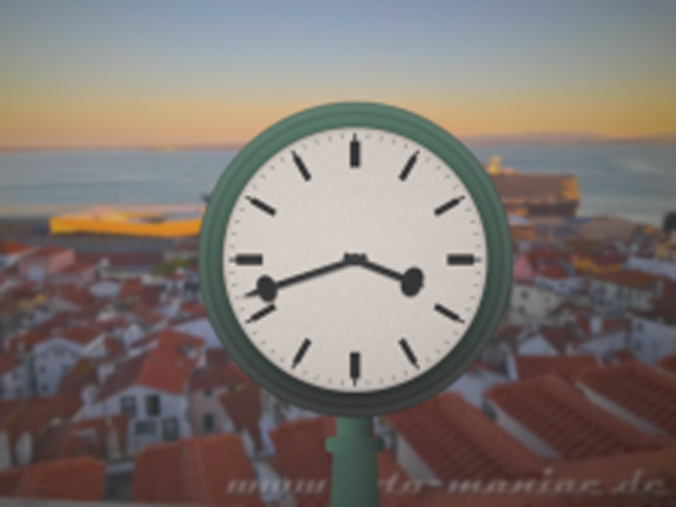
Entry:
**3:42**
